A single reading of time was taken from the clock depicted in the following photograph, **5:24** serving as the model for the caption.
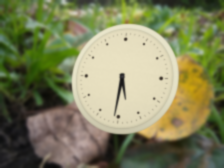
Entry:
**5:31**
